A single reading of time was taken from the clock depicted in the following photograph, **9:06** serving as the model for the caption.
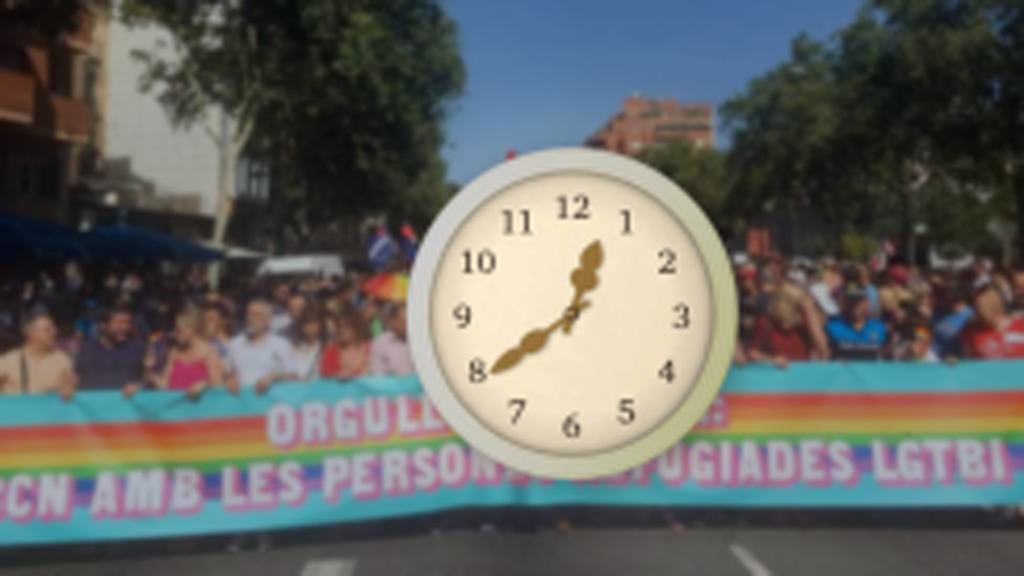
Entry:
**12:39**
